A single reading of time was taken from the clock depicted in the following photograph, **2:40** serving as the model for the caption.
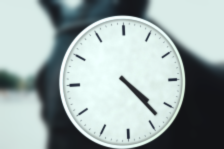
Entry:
**4:23**
